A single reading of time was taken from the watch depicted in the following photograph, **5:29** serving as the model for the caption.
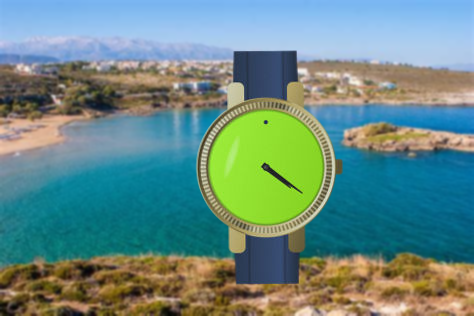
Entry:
**4:21**
